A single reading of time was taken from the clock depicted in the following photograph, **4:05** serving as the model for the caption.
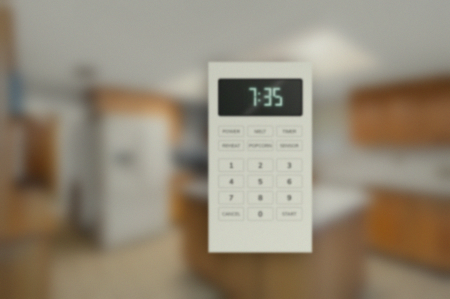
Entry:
**7:35**
